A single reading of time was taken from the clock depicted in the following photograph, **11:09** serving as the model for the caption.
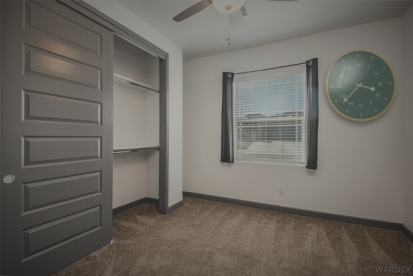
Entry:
**3:38**
